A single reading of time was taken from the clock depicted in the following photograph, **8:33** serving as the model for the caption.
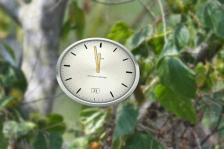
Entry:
**11:58**
